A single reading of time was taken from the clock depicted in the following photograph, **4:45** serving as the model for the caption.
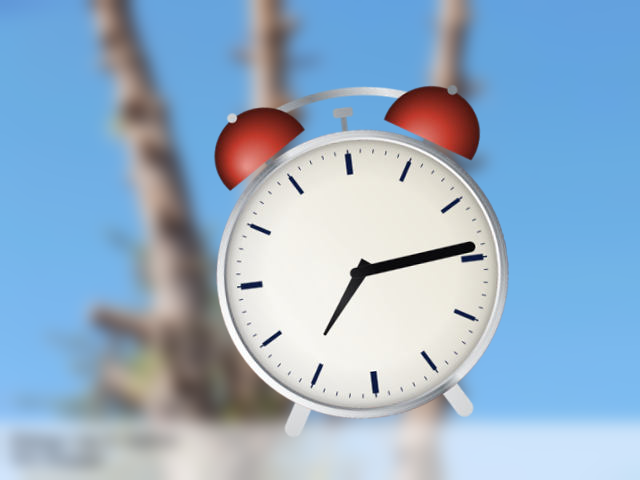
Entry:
**7:14**
